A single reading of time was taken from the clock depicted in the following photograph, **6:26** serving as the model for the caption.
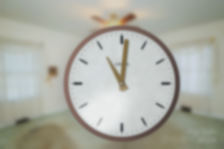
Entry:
**11:01**
